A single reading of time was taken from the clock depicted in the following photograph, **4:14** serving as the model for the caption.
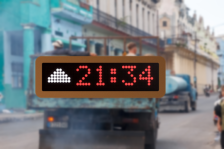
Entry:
**21:34**
